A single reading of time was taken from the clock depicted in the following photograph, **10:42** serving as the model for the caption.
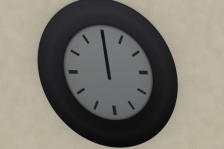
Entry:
**12:00**
